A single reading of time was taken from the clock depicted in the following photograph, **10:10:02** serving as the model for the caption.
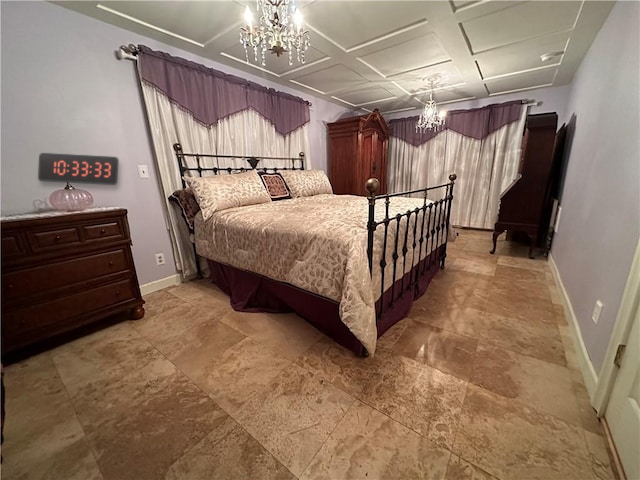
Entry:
**10:33:33**
